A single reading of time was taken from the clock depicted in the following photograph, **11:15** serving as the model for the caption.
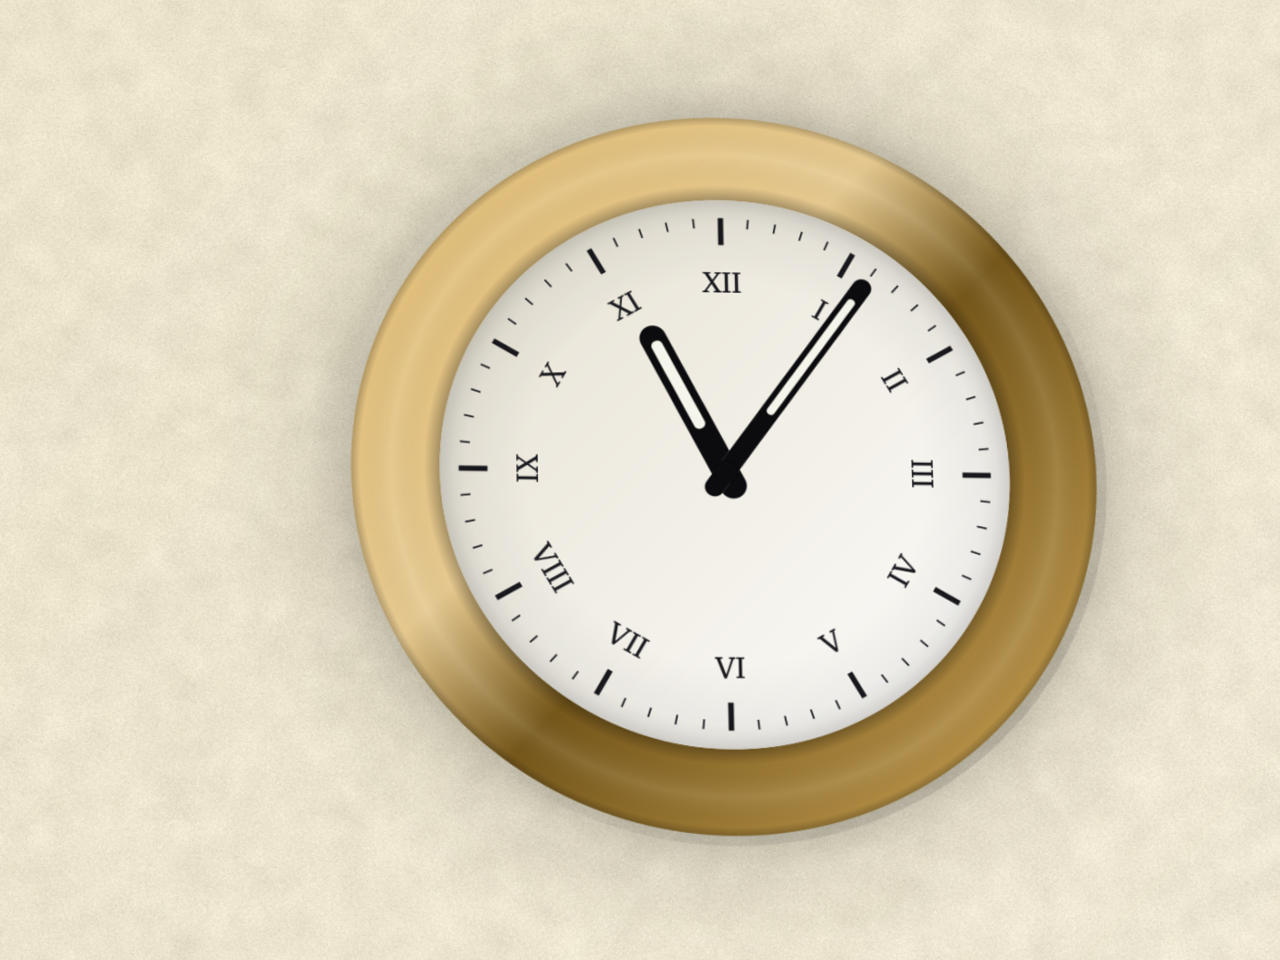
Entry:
**11:06**
